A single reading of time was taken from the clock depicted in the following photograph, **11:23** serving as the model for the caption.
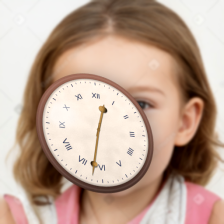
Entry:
**12:32**
